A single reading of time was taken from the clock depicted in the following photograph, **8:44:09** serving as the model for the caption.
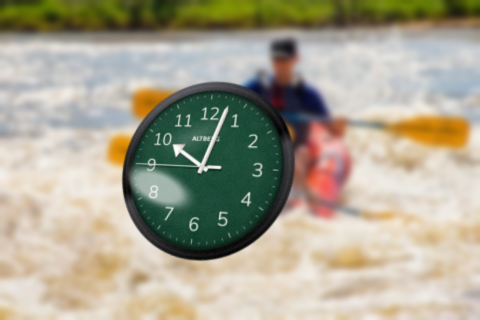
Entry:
**10:02:45**
